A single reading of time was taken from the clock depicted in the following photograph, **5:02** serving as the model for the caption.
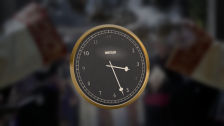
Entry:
**3:27**
